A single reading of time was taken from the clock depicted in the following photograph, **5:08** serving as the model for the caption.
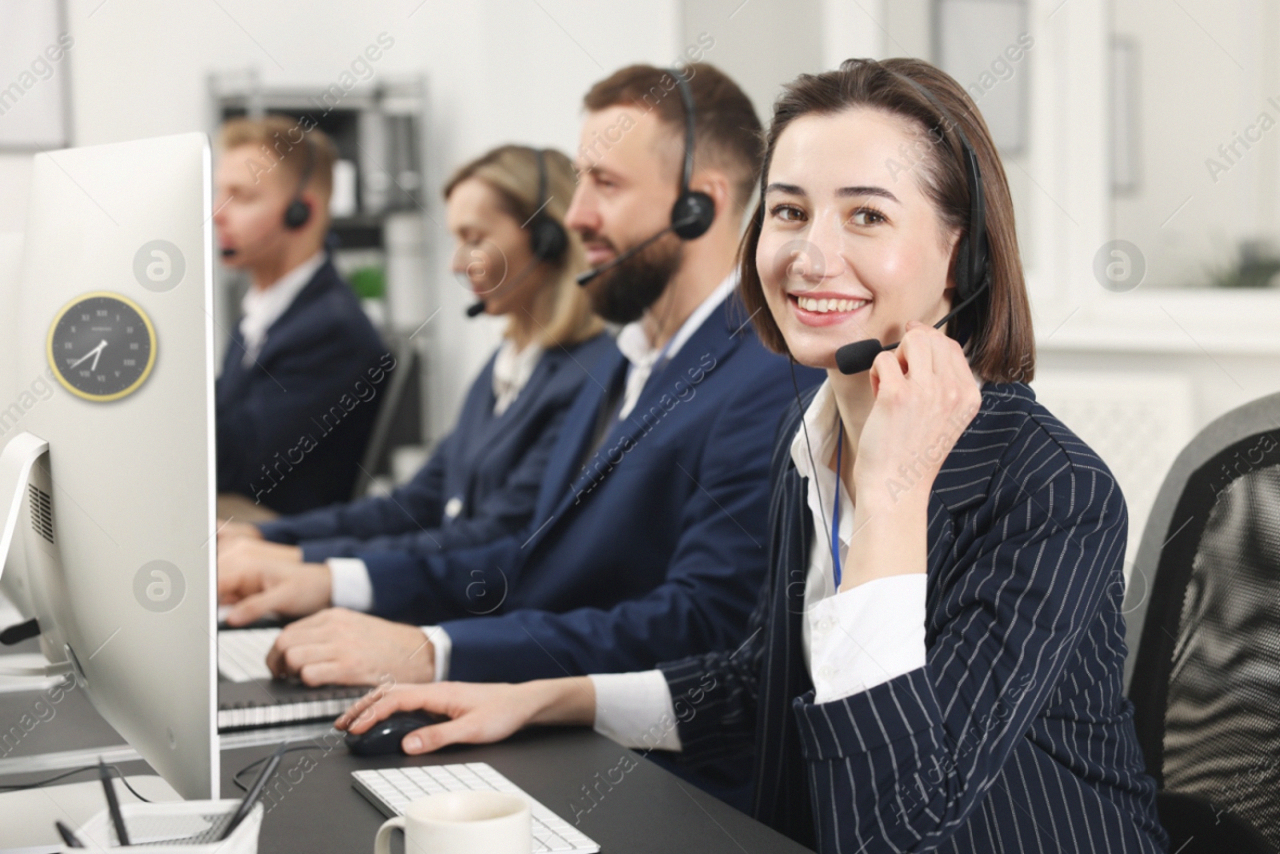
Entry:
**6:39**
